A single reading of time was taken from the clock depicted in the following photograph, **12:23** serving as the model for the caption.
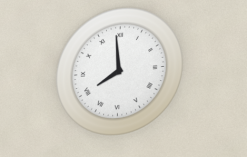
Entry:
**7:59**
